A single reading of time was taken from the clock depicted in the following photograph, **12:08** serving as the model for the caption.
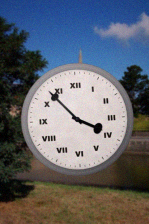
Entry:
**3:53**
